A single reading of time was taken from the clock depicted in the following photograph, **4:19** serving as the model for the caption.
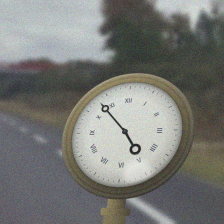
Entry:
**4:53**
